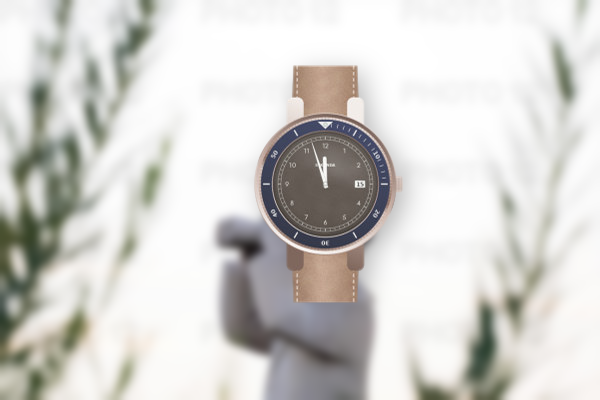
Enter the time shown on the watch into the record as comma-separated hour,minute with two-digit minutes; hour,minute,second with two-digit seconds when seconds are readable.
11,57
